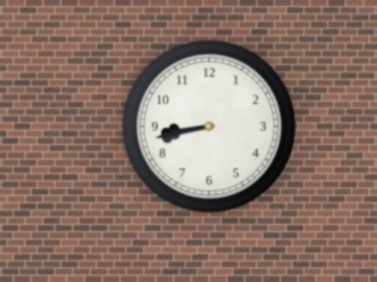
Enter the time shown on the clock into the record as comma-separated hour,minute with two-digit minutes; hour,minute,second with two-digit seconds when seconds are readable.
8,43
